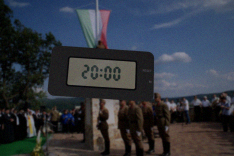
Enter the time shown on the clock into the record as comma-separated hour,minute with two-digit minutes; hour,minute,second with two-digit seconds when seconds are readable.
20,00
